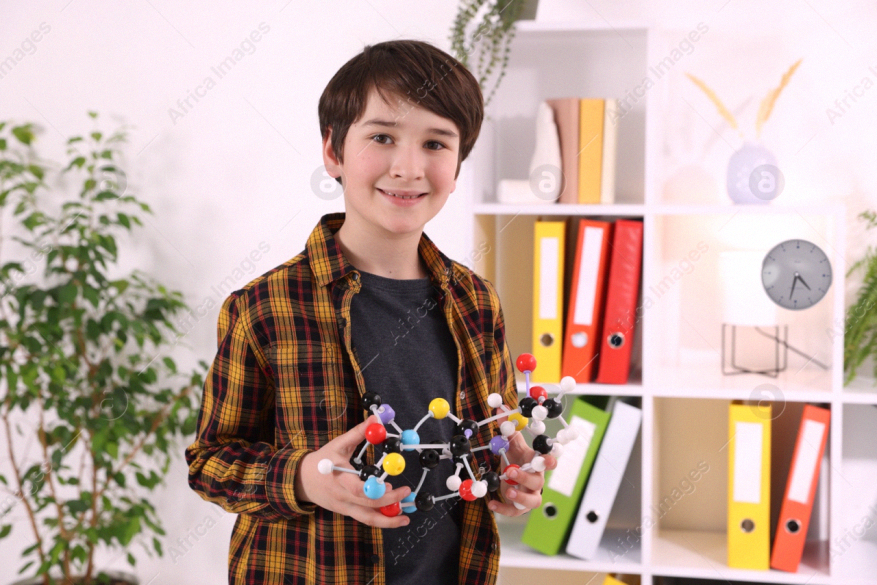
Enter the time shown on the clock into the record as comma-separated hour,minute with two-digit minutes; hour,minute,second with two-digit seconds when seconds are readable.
4,32
